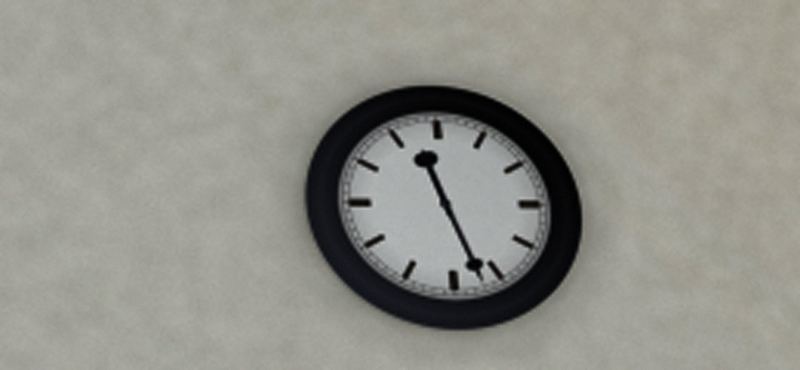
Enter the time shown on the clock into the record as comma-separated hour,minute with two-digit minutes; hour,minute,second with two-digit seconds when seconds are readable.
11,27
